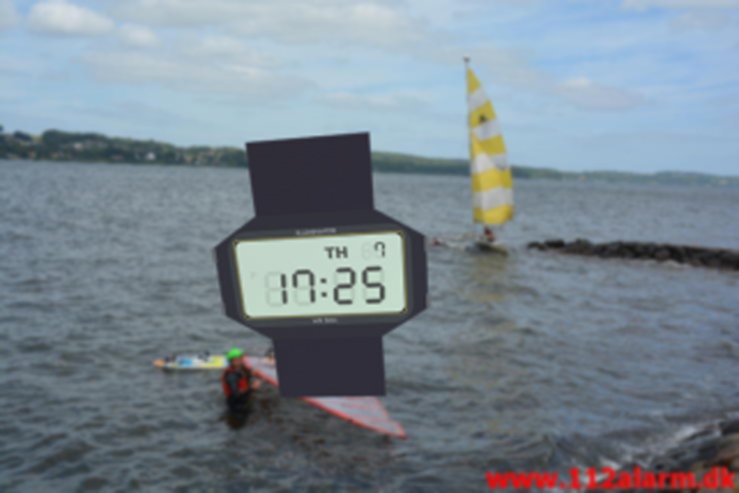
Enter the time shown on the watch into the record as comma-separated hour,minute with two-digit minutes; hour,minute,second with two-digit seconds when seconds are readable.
17,25
